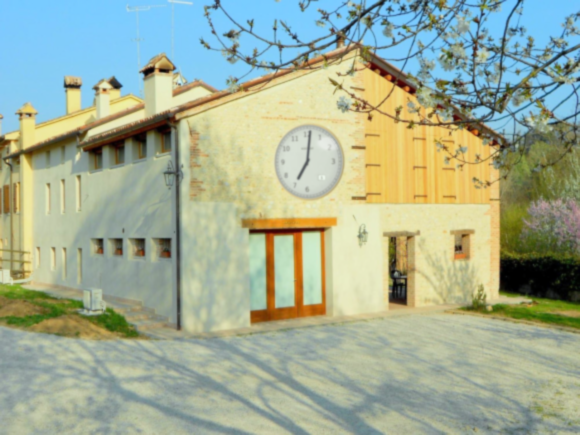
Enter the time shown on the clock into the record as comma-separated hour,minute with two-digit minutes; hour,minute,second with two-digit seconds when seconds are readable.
7,01
